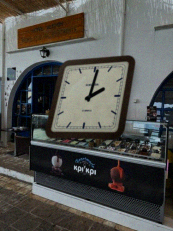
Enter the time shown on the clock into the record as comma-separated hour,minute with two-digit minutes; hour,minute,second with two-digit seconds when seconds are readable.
2,01
